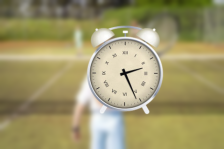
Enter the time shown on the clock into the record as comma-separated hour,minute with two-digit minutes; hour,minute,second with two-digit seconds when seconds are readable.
2,26
